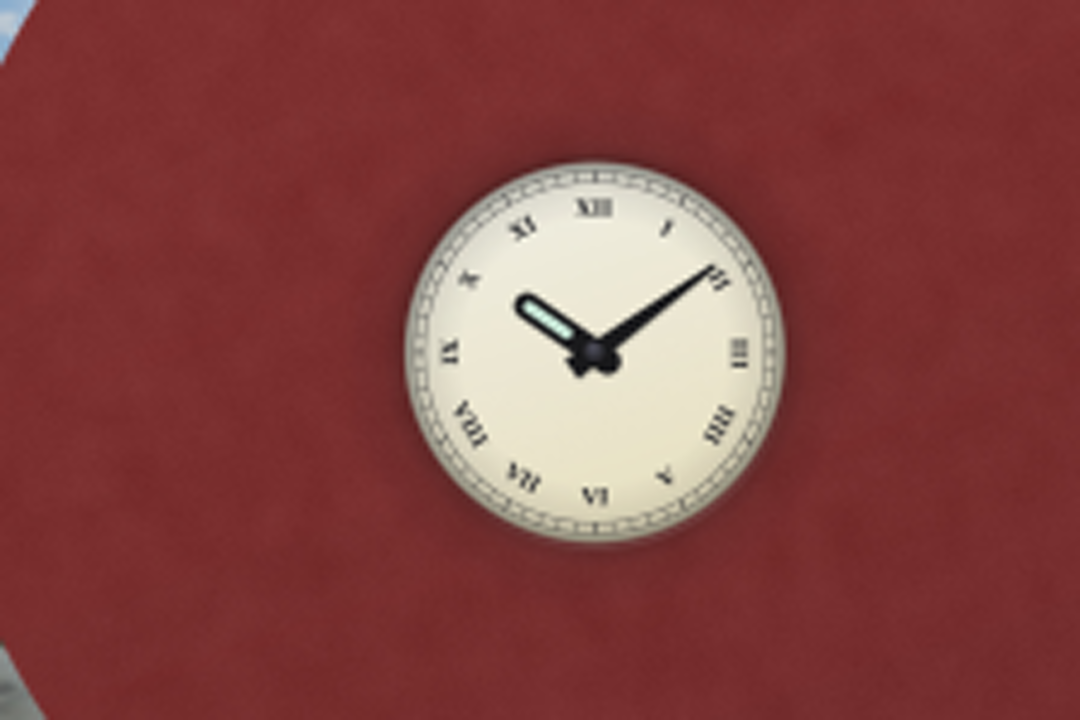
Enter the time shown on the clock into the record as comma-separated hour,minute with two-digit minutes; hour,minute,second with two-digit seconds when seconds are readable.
10,09
